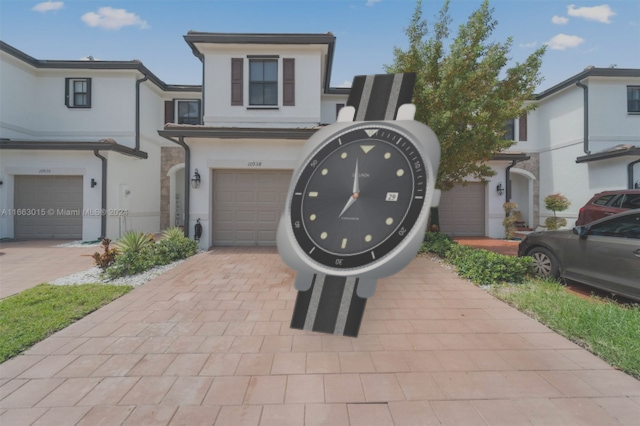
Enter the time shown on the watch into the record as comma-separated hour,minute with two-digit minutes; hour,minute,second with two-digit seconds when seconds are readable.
6,58
